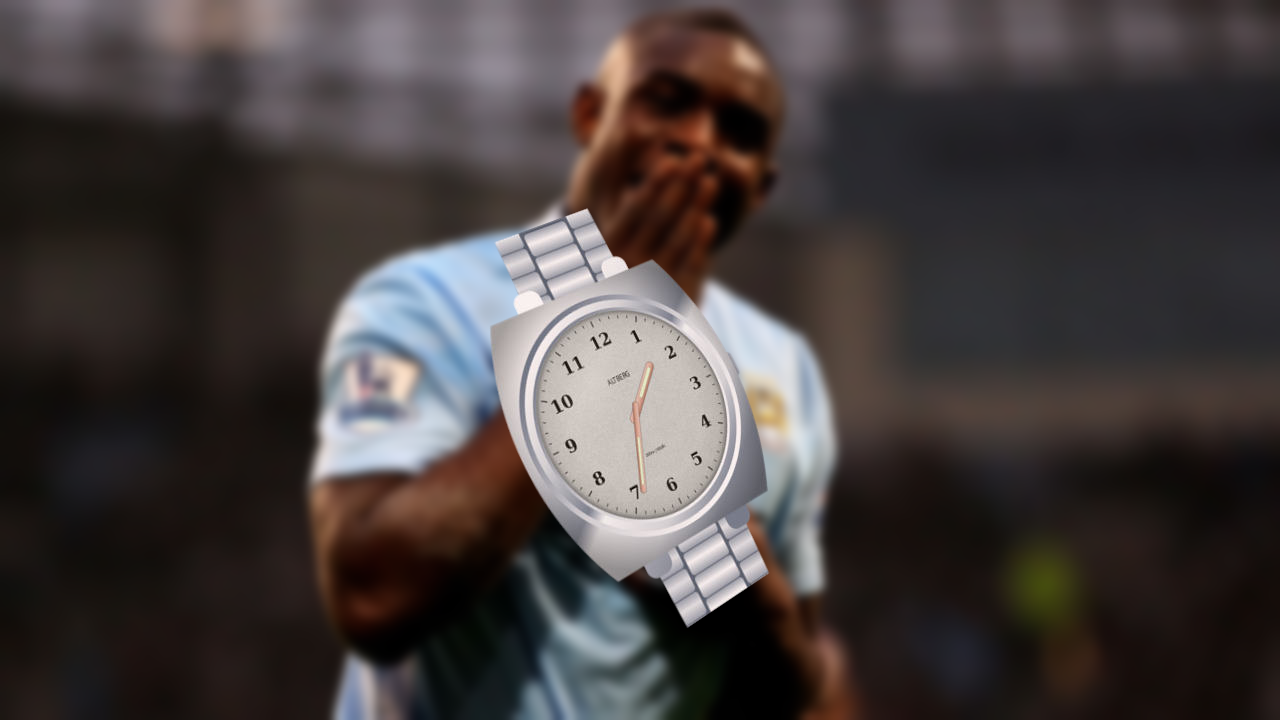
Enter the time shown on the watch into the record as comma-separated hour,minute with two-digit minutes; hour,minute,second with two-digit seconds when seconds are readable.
1,34
